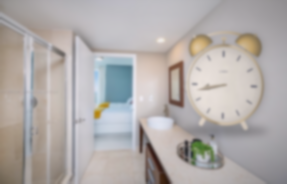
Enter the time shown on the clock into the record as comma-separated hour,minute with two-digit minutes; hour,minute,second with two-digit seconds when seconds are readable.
8,43
